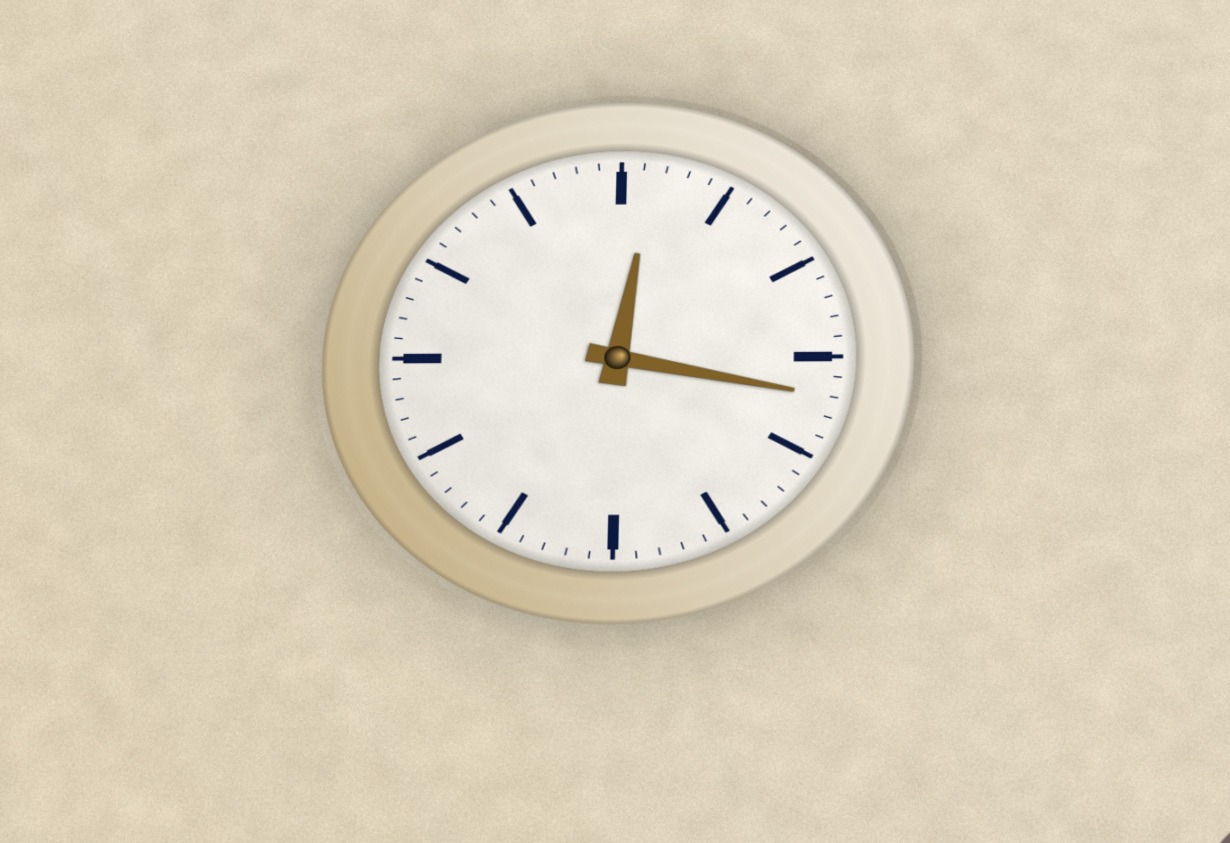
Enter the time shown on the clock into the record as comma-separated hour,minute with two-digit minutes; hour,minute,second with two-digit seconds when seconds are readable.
12,17
